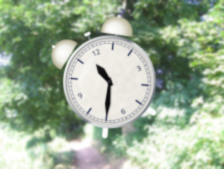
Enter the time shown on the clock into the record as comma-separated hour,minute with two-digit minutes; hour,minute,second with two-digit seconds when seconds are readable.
11,35
